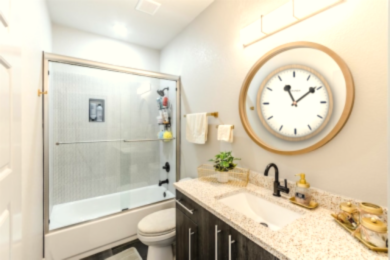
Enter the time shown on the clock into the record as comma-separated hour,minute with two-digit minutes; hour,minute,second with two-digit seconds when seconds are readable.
11,09
